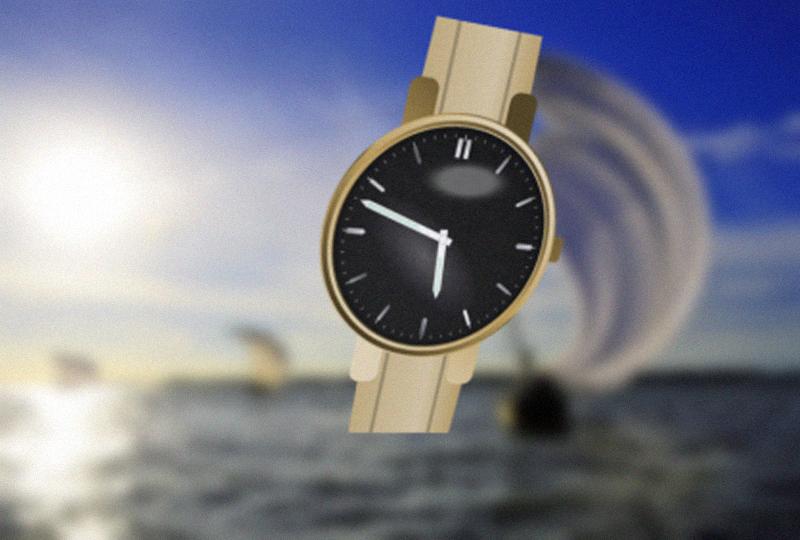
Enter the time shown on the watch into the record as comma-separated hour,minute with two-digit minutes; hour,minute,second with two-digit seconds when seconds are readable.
5,48
